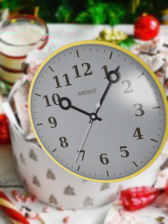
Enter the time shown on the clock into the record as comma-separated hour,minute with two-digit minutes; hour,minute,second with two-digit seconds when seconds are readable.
10,06,36
